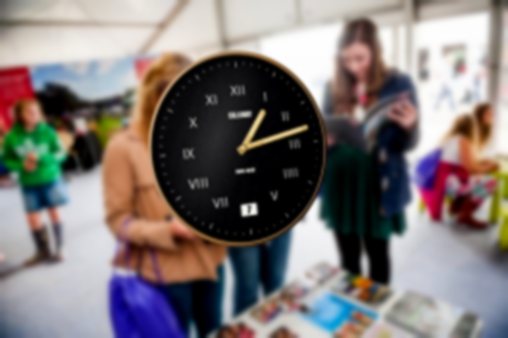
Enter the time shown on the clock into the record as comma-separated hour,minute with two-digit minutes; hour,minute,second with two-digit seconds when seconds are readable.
1,13
